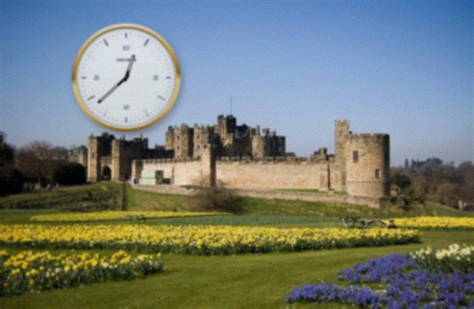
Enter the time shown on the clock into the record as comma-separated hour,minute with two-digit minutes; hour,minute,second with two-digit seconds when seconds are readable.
12,38
